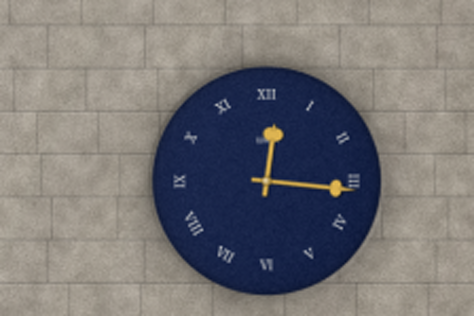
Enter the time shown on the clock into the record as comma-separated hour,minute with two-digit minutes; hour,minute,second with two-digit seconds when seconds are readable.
12,16
